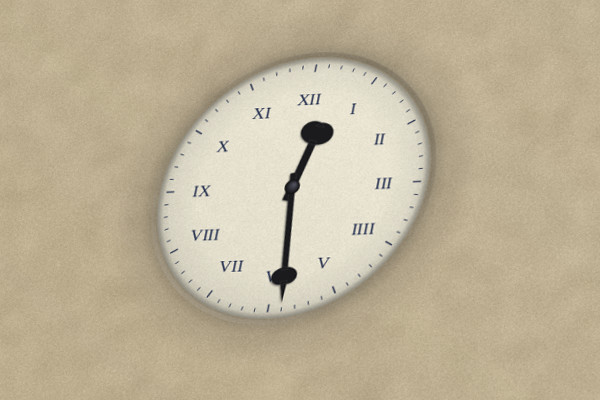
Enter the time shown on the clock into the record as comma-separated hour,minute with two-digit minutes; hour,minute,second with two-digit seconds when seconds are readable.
12,29
